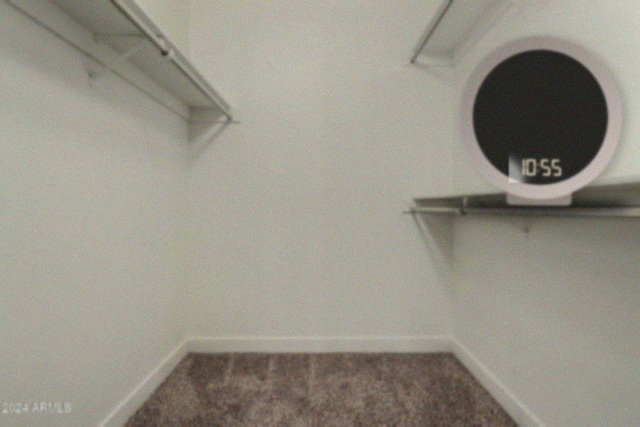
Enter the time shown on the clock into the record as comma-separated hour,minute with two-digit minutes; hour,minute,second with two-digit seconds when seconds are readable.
10,55
